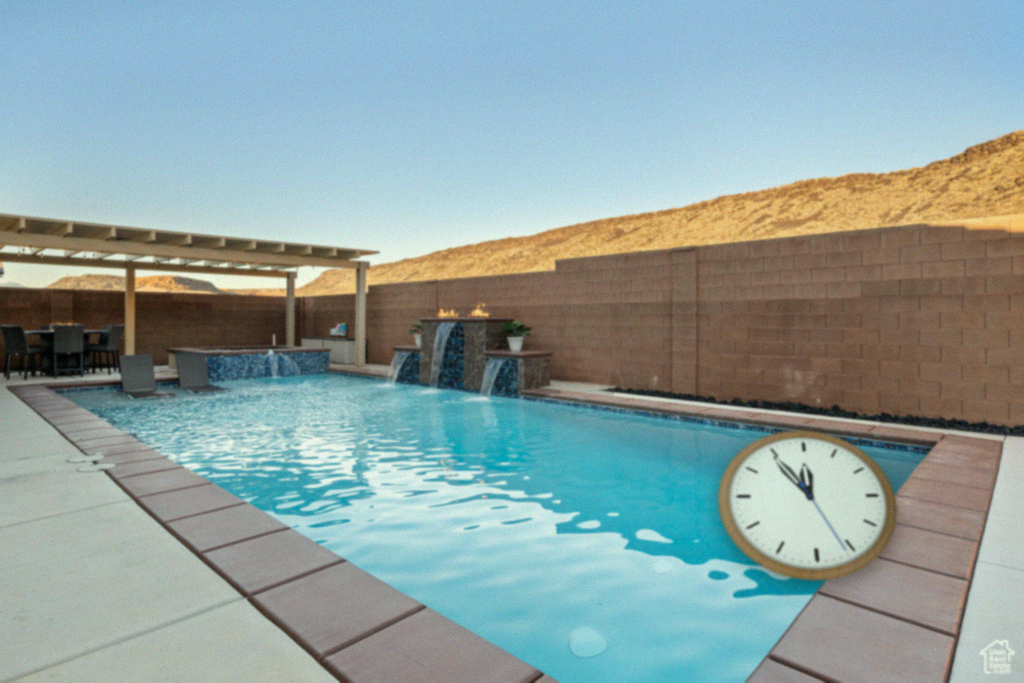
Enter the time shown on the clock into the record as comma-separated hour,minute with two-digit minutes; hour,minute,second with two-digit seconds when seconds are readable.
11,54,26
